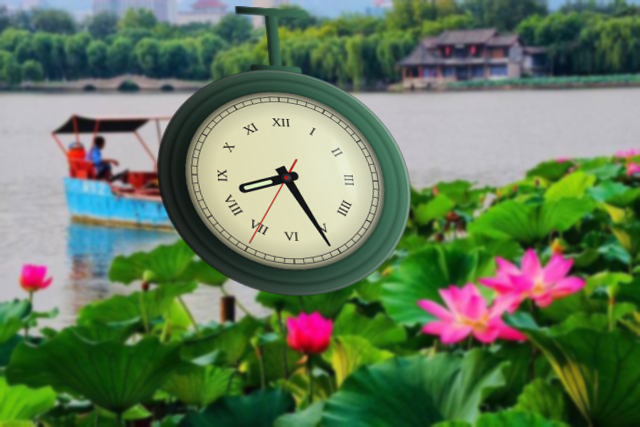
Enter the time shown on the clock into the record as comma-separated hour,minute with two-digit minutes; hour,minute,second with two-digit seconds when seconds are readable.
8,25,35
